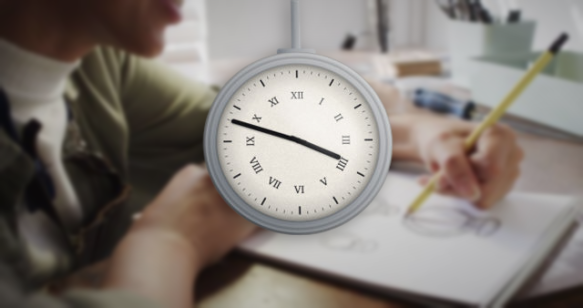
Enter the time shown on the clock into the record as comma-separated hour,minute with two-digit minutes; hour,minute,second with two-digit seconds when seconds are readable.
3,48
